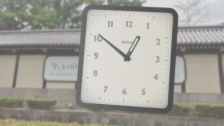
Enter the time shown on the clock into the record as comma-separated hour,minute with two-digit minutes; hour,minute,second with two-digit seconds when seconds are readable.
12,51
